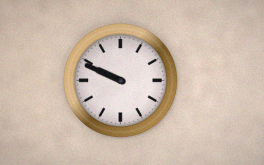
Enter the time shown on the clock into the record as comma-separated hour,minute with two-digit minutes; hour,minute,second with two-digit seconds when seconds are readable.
9,49
